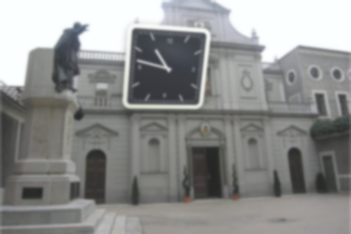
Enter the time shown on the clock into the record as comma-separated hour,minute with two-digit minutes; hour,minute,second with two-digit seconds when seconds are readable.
10,47
